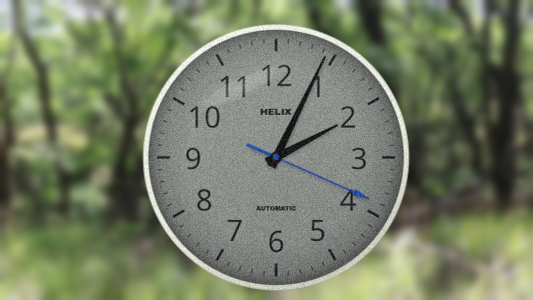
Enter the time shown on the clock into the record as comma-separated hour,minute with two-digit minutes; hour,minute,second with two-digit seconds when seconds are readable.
2,04,19
